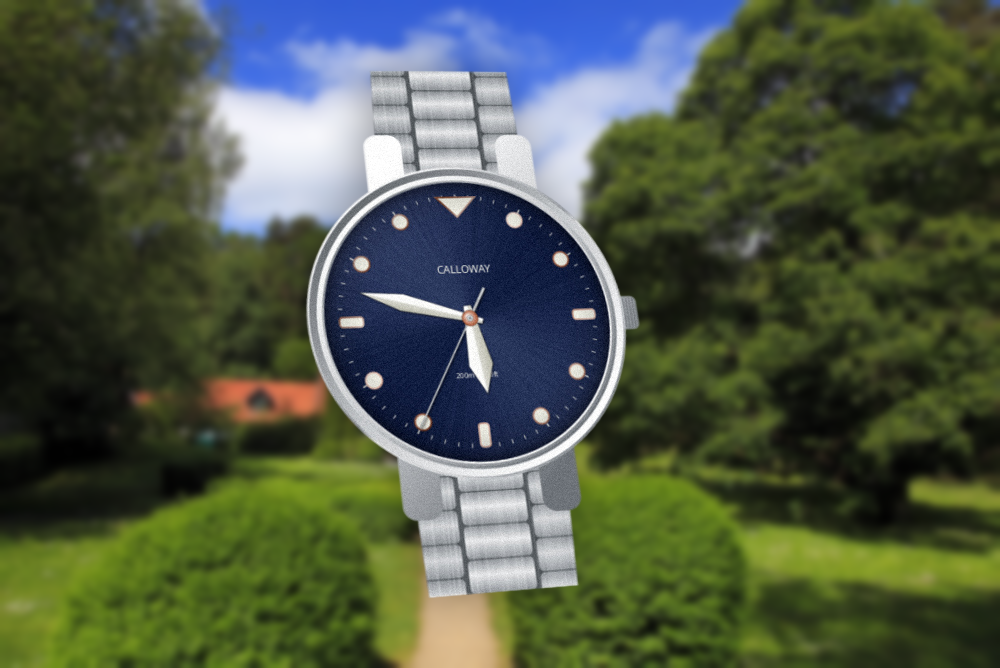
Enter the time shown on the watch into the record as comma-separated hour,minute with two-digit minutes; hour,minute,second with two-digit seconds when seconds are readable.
5,47,35
